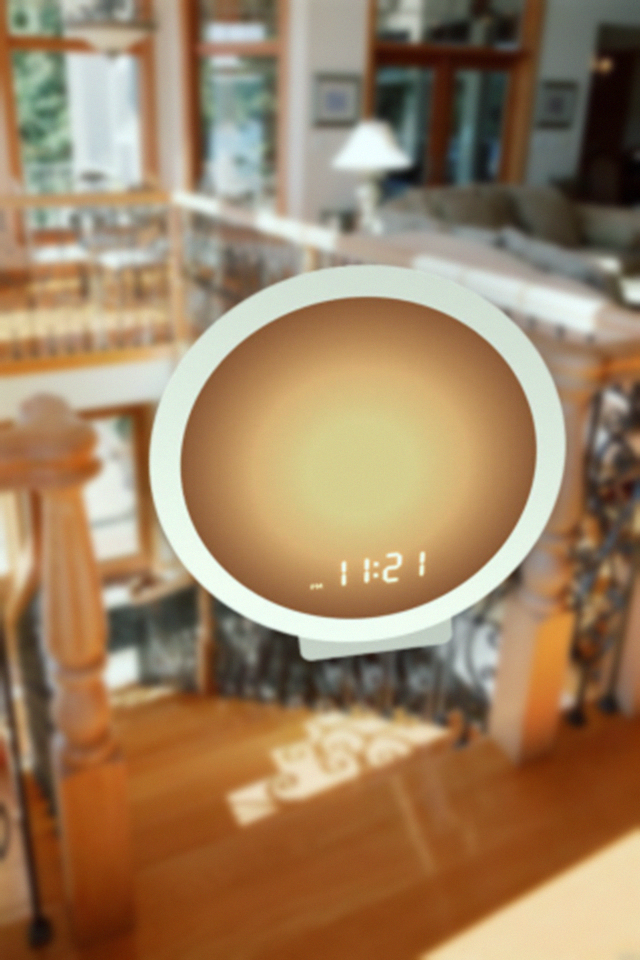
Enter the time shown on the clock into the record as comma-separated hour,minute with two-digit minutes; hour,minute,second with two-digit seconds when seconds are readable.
11,21
